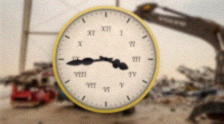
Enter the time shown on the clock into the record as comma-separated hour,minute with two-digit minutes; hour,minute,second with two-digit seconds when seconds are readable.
3,44
